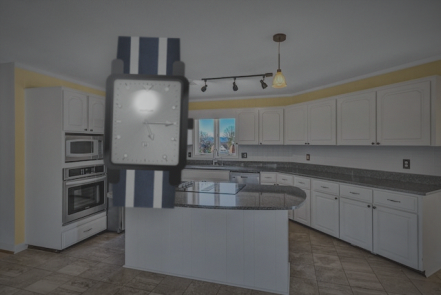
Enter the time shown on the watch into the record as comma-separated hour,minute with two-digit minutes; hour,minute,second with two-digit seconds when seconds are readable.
5,15
